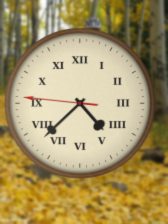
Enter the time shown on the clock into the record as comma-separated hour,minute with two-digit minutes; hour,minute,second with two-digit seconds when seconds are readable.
4,37,46
